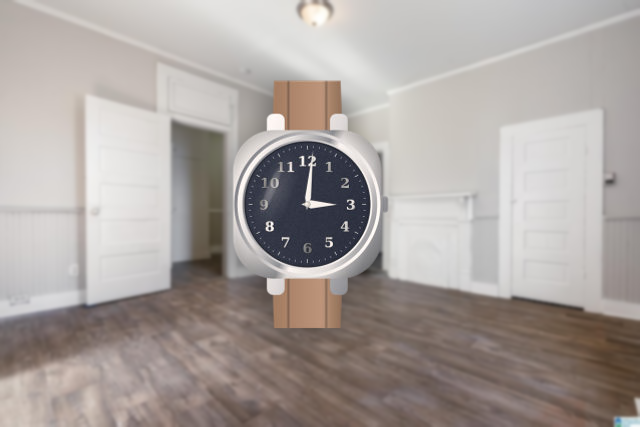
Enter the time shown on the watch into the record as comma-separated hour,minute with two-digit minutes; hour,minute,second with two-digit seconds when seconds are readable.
3,01
